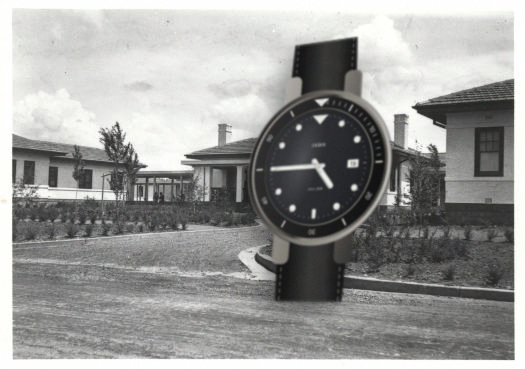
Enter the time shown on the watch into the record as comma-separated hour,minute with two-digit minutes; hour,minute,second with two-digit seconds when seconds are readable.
4,45
